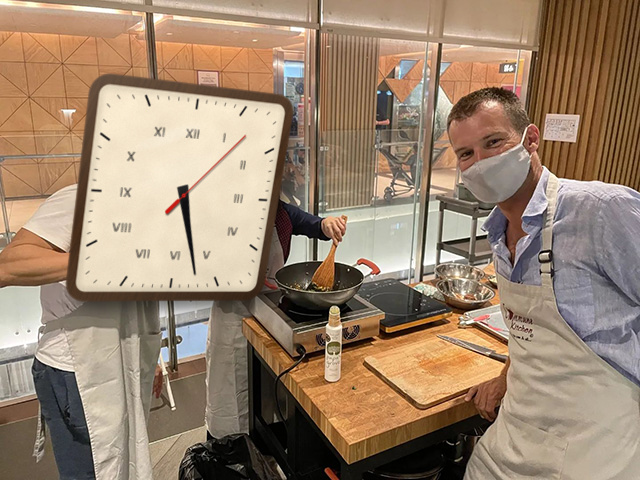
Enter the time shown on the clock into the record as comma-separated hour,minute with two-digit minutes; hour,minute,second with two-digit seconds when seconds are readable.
5,27,07
